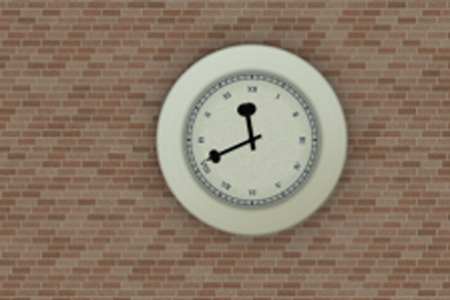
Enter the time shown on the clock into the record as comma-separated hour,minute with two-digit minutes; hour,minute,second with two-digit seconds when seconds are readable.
11,41
